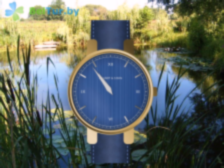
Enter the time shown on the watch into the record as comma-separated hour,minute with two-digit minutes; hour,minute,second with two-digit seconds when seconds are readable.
10,54
